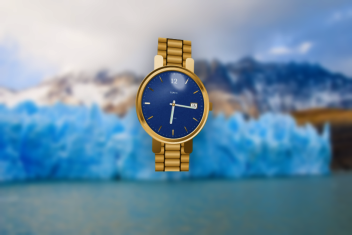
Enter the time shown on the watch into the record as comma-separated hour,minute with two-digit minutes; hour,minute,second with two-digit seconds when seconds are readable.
6,16
